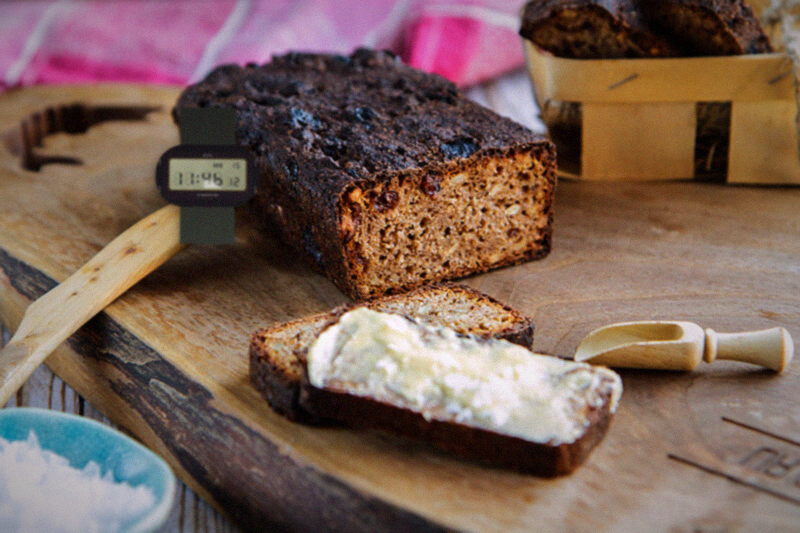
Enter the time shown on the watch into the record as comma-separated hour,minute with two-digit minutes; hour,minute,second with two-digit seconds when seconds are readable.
11,46
